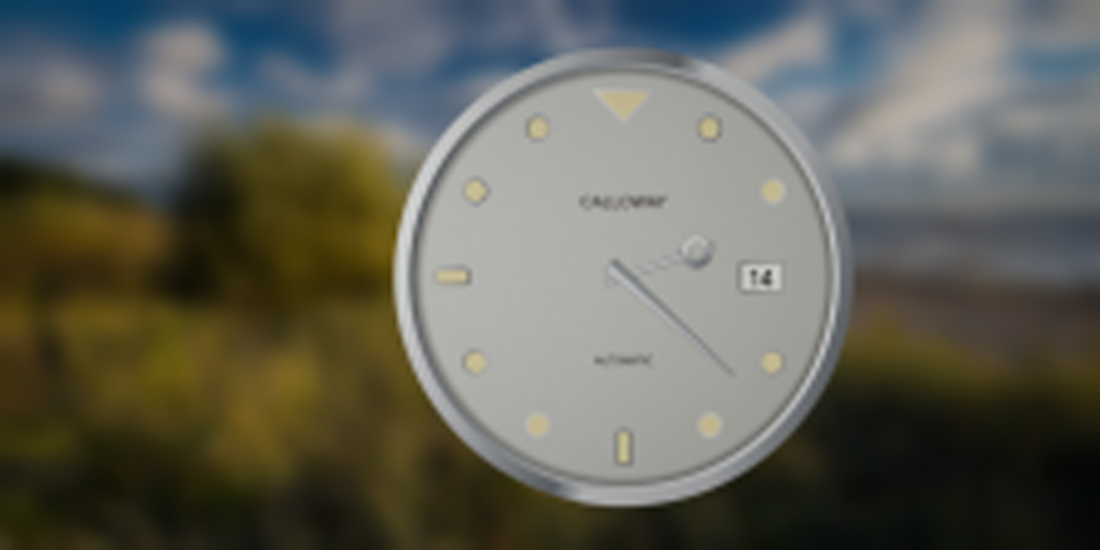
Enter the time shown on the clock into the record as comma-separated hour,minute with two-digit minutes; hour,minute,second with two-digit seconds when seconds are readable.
2,22
